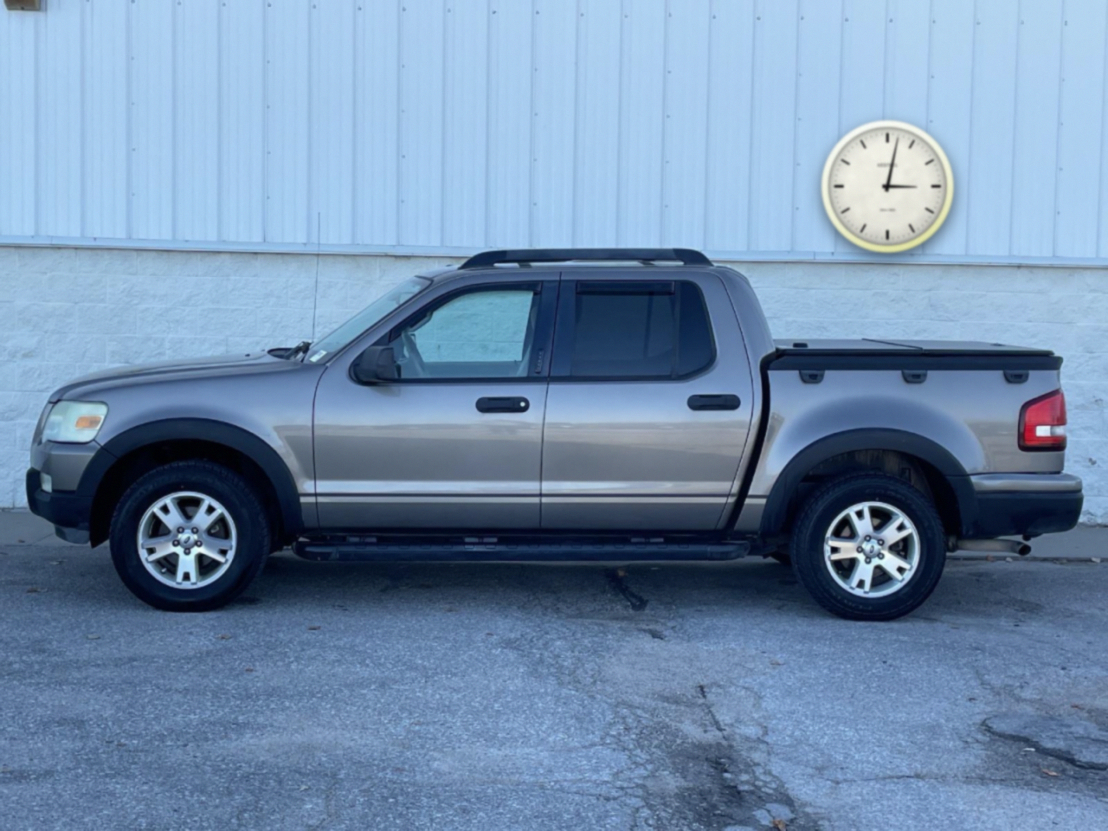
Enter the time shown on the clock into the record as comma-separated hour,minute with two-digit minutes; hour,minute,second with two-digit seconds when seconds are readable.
3,02
